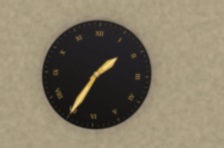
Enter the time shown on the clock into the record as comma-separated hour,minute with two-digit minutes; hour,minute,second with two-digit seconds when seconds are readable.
1,35
